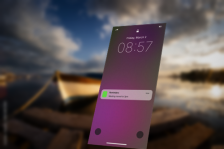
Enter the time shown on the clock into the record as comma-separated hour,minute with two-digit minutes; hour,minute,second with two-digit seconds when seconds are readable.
8,57
